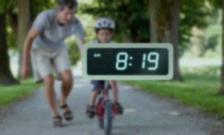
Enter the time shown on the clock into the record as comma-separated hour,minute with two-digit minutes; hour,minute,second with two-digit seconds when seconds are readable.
8,19
